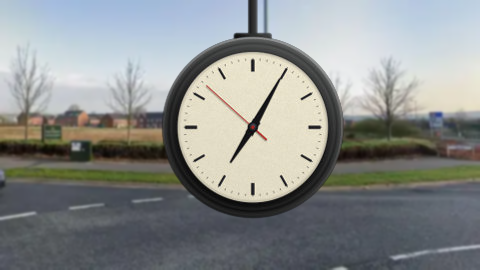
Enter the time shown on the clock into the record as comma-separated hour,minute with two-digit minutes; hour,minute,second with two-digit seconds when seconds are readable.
7,04,52
